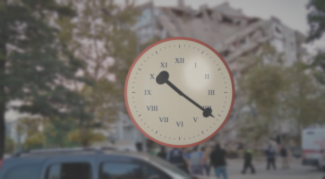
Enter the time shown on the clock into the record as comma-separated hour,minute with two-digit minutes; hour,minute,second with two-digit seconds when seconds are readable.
10,21
